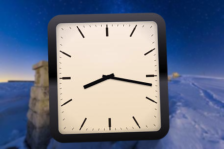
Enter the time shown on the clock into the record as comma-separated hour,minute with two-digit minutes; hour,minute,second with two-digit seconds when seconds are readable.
8,17
